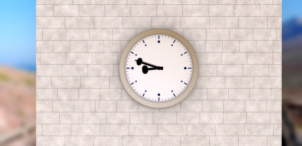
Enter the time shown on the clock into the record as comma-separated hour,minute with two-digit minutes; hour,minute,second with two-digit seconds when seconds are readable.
8,48
